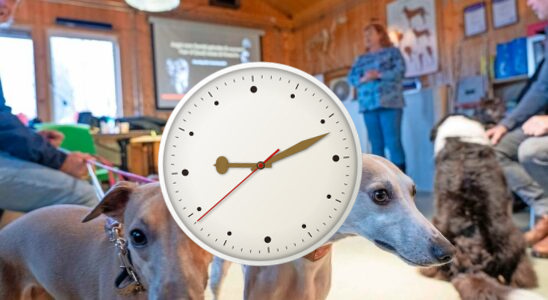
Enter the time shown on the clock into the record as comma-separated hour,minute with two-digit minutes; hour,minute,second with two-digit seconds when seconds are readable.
9,11,39
